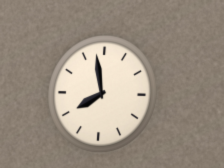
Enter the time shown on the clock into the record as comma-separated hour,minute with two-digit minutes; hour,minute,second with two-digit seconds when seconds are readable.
7,58
